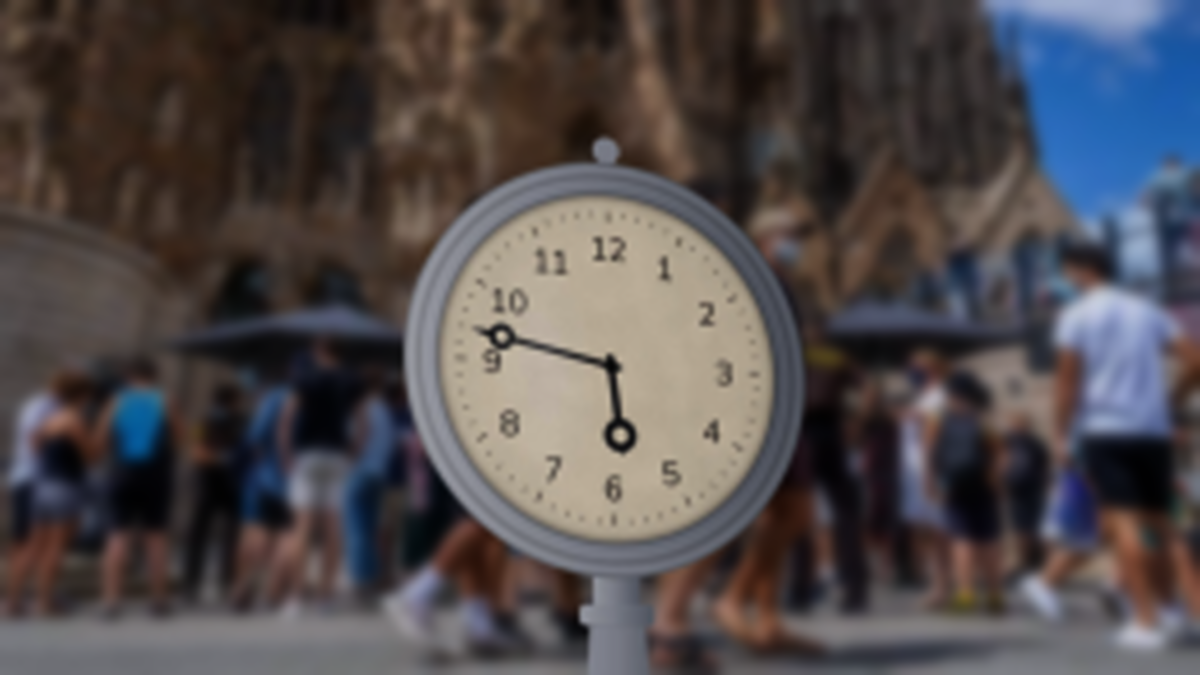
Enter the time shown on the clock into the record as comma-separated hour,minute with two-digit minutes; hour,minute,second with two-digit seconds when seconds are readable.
5,47
